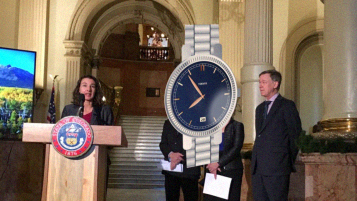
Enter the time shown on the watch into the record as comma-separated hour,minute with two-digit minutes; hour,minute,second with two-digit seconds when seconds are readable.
7,54
